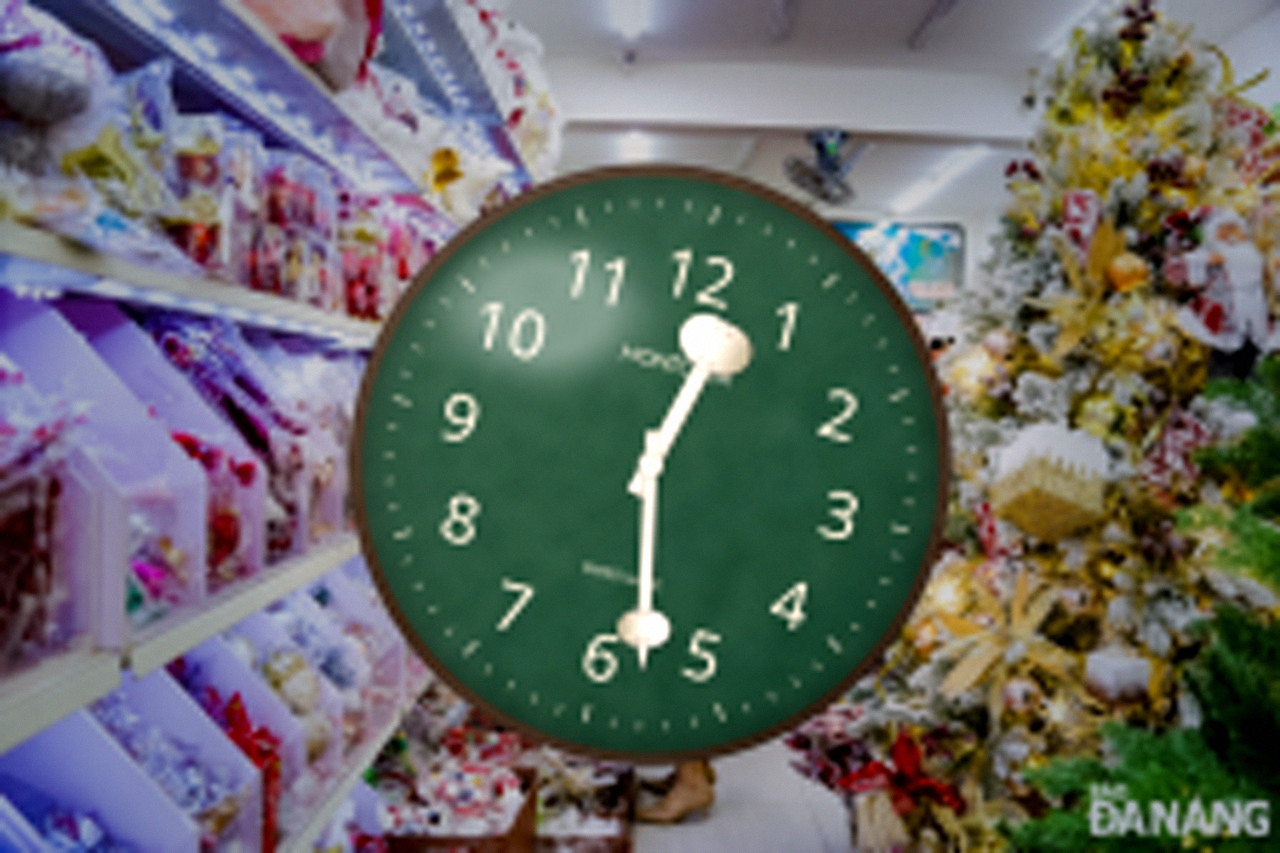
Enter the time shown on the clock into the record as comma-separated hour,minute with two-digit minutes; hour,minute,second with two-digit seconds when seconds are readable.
12,28
